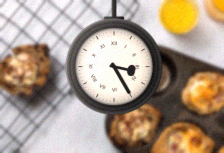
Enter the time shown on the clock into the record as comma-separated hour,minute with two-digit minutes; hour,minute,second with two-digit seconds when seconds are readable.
3,25
